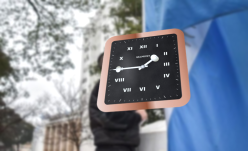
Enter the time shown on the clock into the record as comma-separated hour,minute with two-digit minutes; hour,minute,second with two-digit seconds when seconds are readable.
1,45
